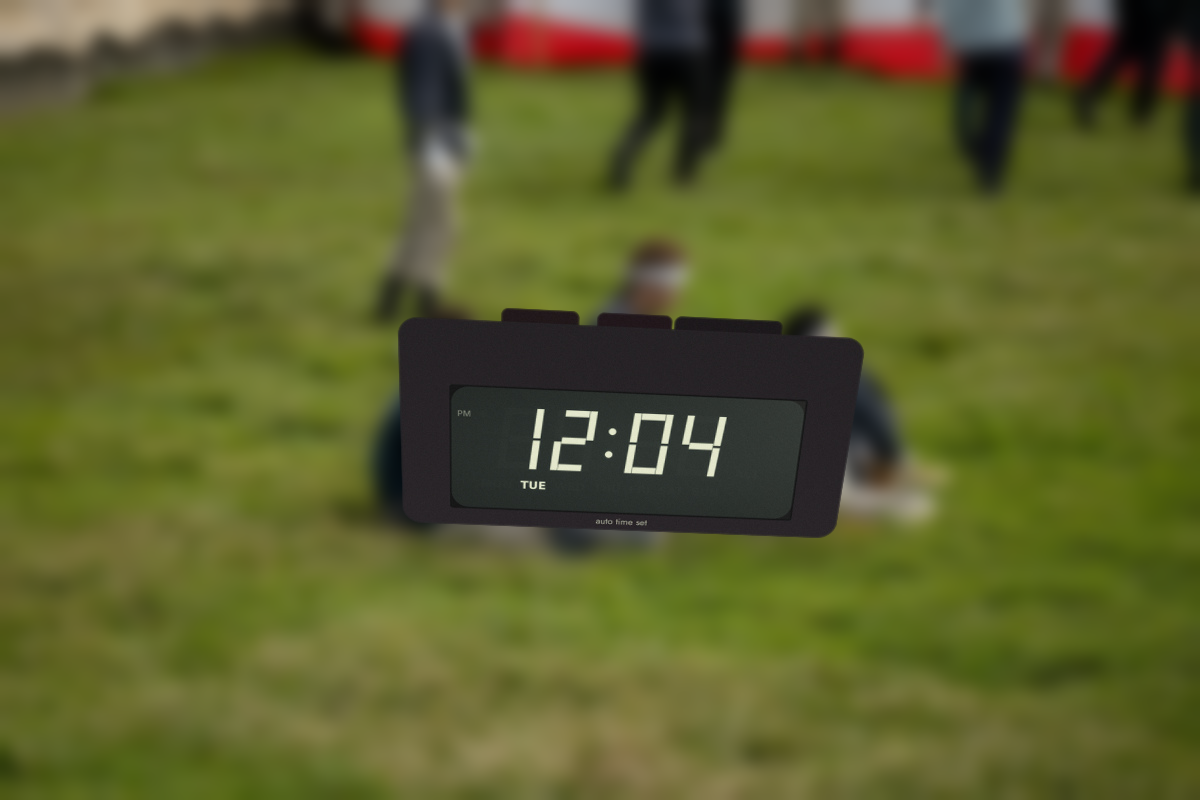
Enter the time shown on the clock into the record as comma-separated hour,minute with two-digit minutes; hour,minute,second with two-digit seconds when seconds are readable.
12,04
